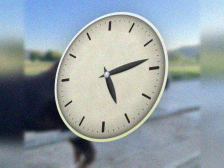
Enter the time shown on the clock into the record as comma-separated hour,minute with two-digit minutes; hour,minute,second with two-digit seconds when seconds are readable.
5,13
